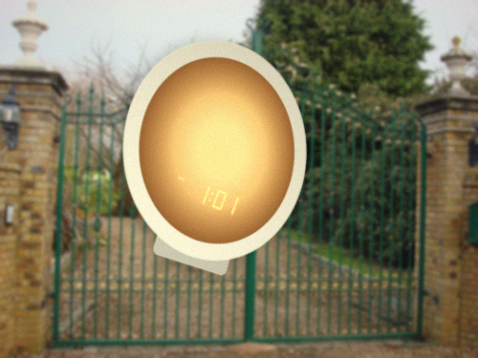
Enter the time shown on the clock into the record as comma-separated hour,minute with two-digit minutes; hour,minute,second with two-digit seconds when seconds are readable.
1,01
